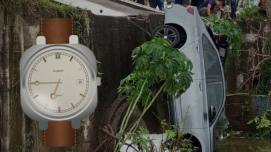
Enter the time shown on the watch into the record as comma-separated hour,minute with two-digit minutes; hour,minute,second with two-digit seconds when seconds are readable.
6,45
